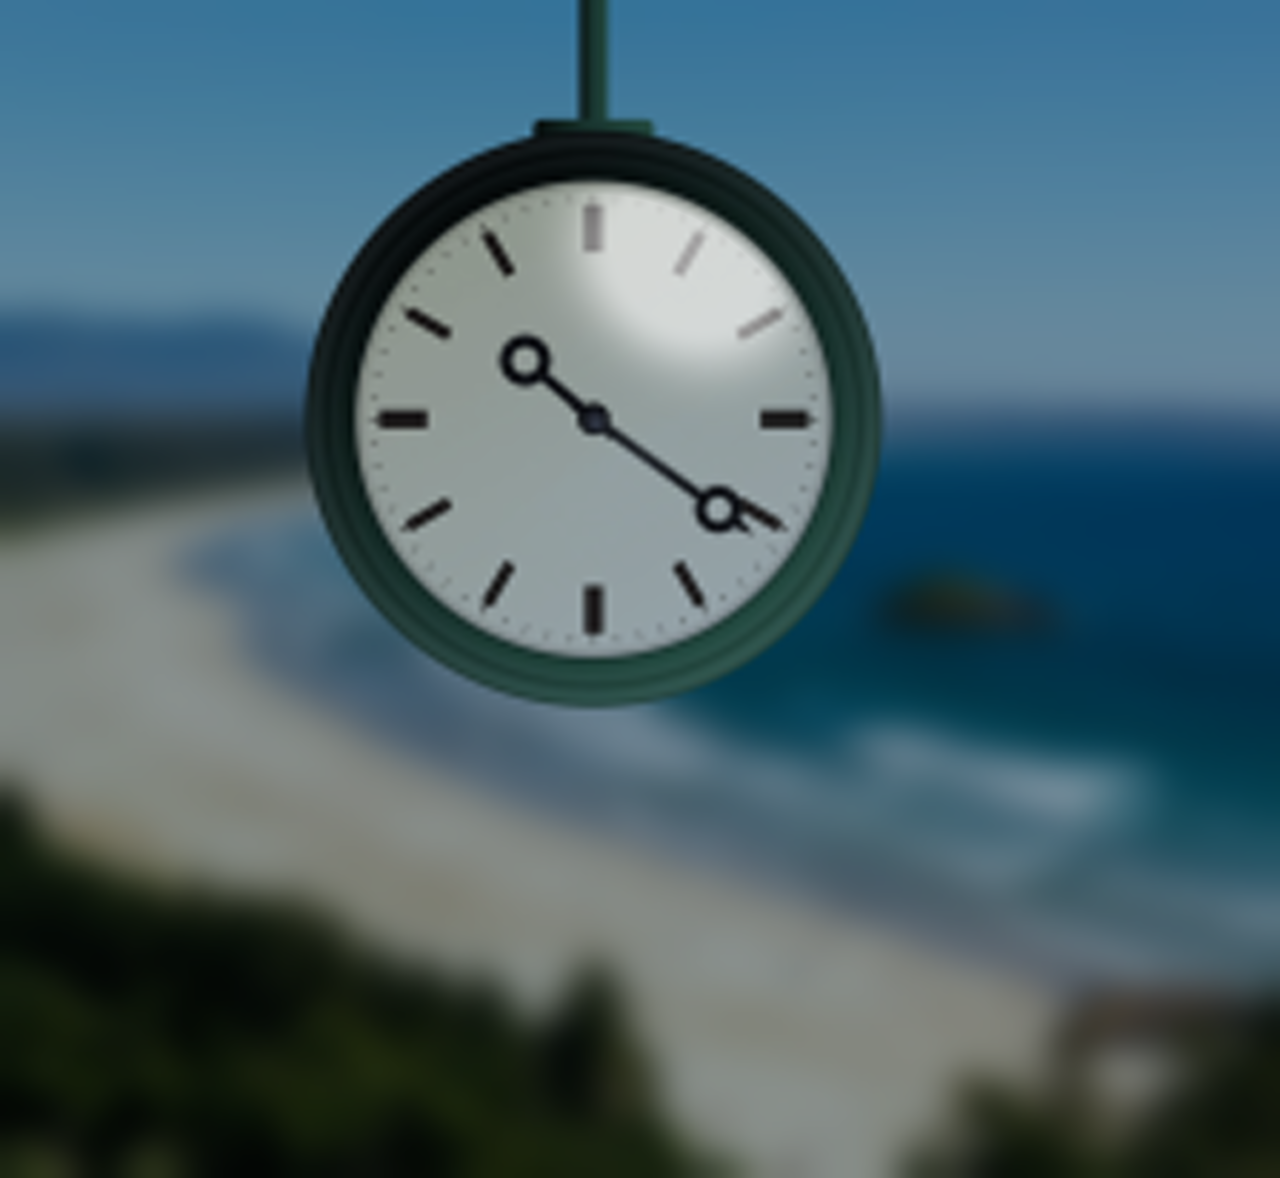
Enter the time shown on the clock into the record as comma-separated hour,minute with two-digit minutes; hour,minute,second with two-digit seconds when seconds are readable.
10,21
